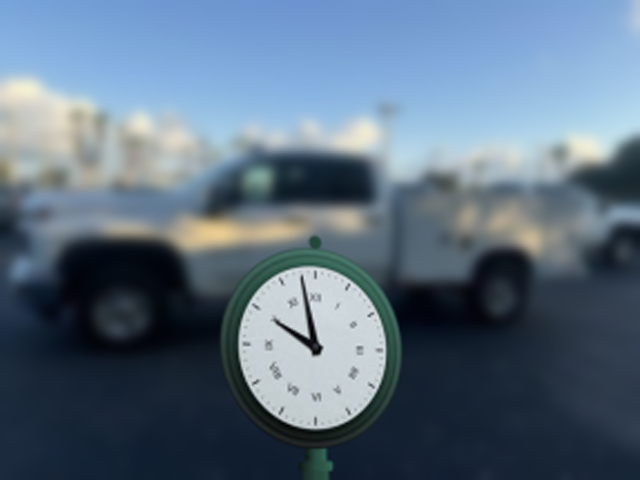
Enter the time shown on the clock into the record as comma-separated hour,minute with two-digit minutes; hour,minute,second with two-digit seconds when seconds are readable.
9,58
